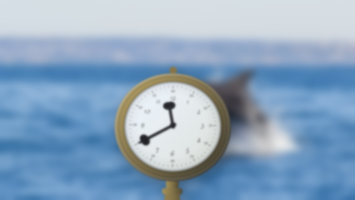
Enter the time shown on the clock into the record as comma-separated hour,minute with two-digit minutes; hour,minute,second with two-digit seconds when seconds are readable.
11,40
